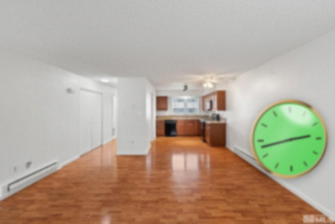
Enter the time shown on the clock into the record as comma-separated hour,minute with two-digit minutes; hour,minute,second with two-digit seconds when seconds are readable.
2,43
